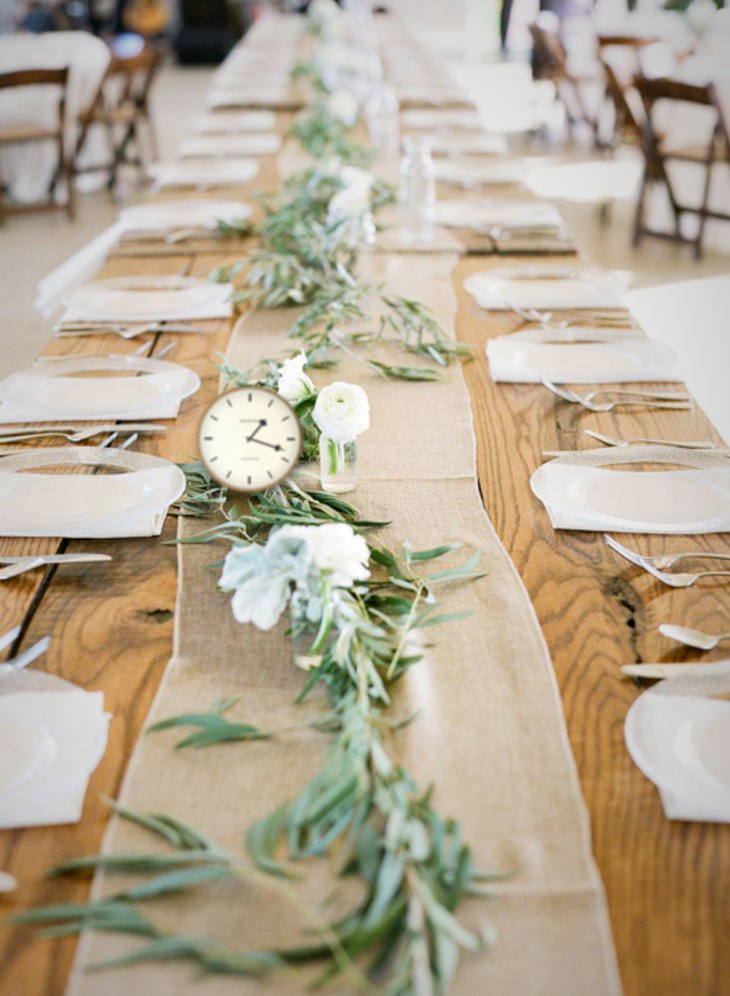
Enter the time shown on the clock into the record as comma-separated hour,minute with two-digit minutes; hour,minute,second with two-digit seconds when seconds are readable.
1,18
